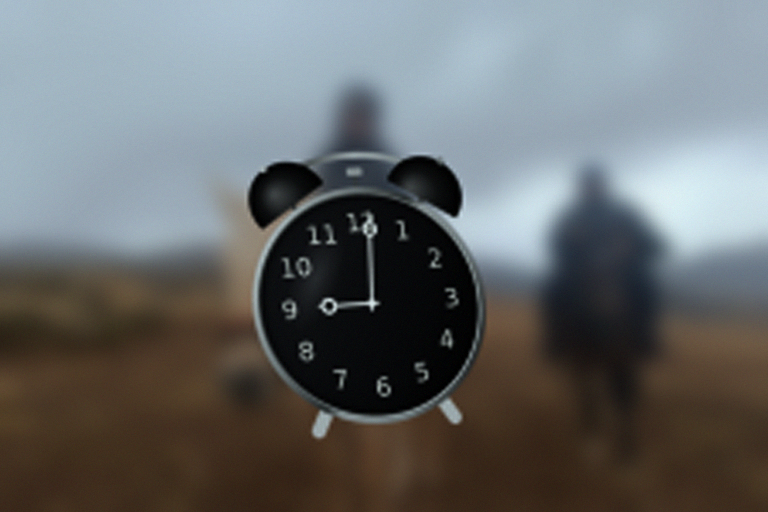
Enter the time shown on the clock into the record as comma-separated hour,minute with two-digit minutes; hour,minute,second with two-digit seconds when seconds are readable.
9,01
